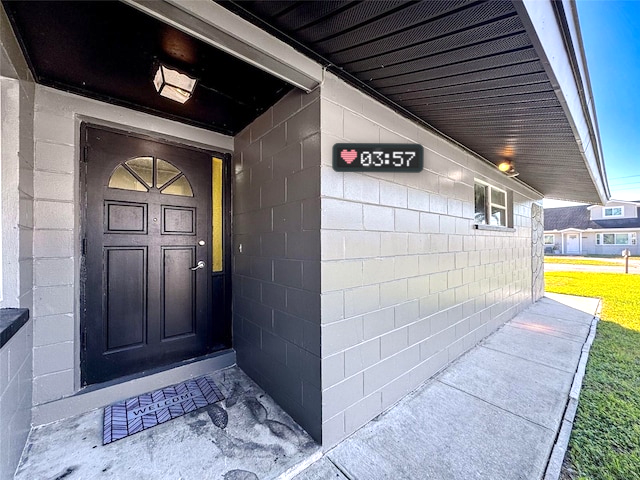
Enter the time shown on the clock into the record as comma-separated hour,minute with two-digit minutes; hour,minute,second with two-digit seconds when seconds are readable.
3,57
